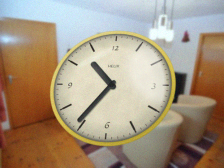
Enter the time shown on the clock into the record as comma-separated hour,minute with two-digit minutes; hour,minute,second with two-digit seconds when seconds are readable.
10,36
